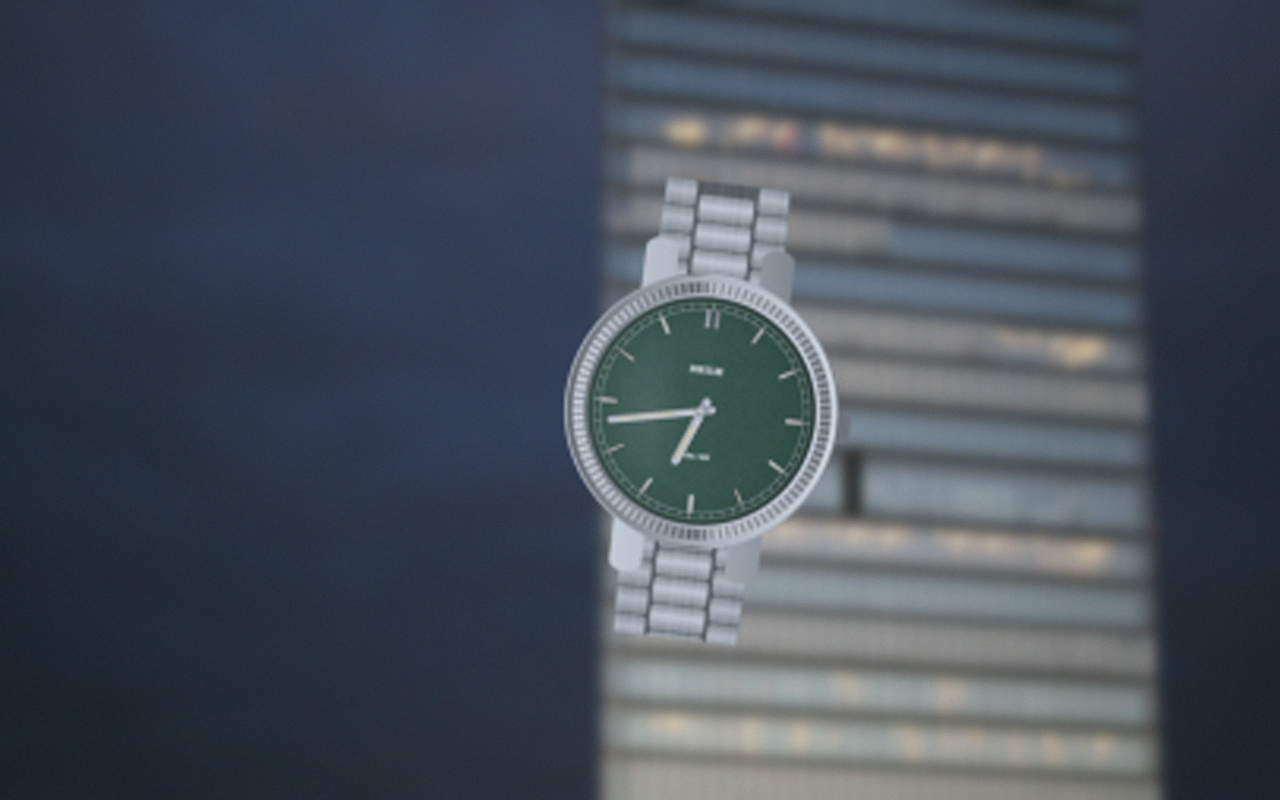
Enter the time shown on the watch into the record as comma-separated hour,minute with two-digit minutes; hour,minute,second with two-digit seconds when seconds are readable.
6,43
